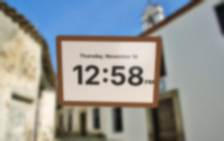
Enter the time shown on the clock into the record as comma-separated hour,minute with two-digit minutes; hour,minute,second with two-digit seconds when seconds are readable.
12,58
